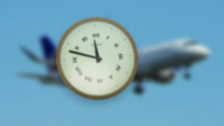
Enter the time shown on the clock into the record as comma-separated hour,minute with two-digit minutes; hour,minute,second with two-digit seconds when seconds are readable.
11,48
